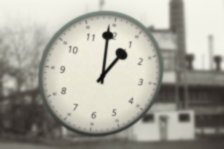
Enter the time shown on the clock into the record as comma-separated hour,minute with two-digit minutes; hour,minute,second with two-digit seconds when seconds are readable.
12,59
